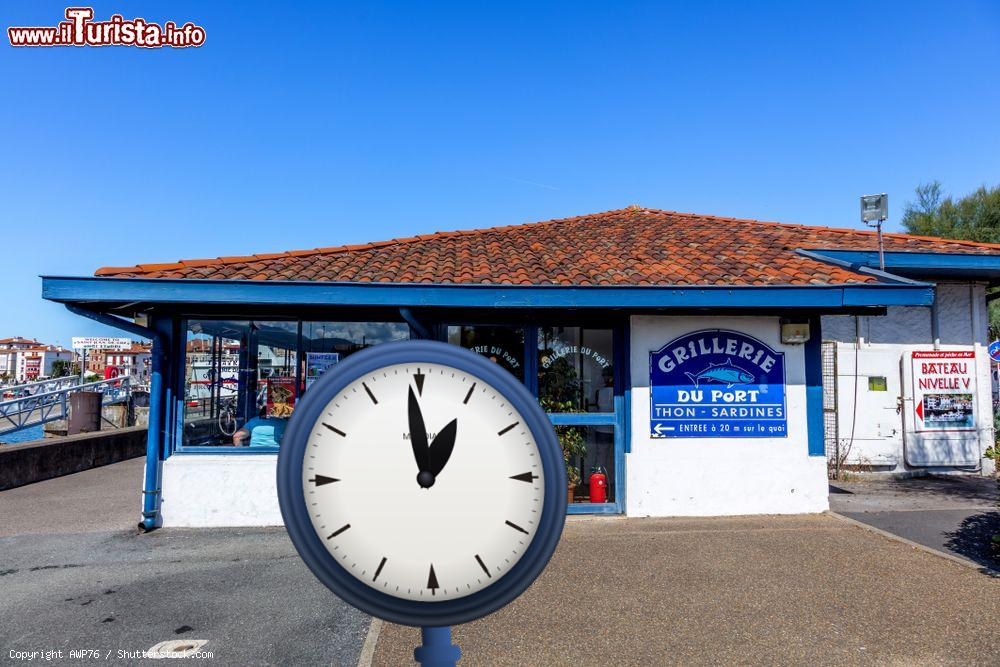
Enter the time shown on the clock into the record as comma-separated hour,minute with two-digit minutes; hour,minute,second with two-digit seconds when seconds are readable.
12,59
